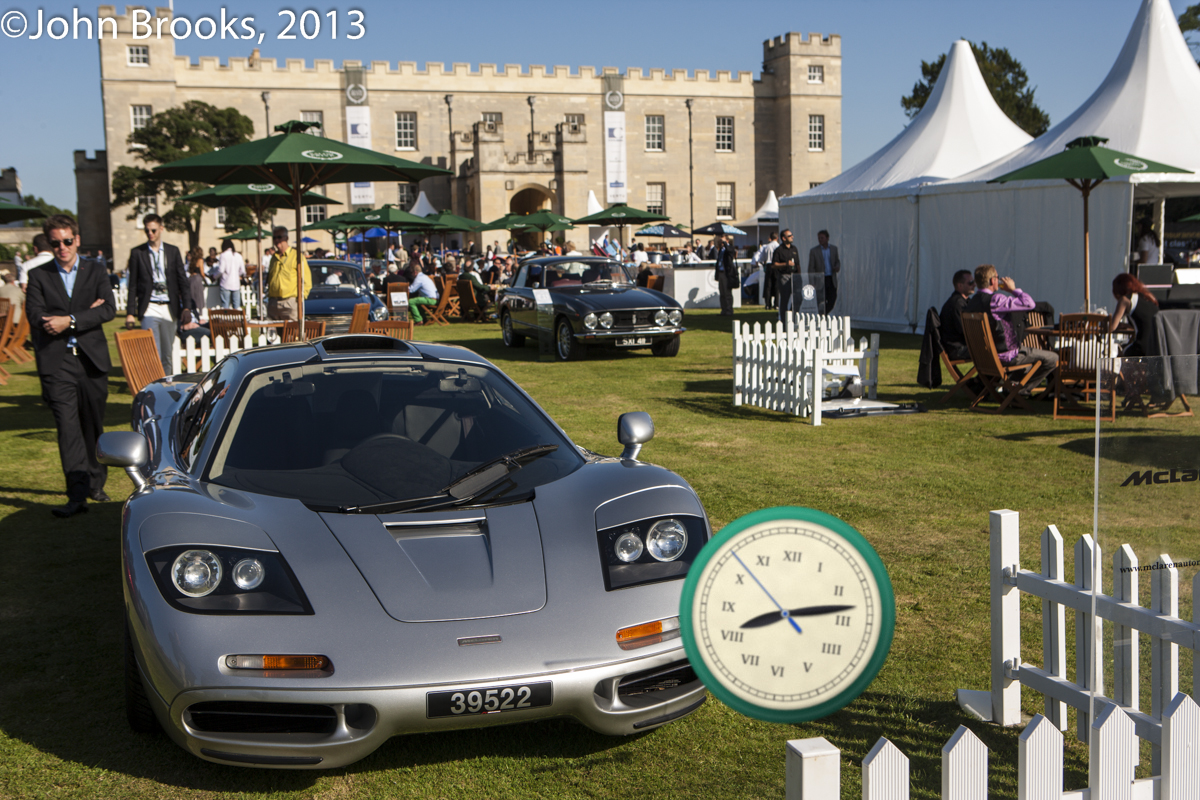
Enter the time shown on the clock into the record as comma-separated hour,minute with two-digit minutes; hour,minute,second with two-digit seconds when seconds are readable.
8,12,52
